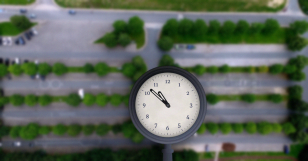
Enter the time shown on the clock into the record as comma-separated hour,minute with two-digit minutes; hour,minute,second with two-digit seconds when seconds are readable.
10,52
